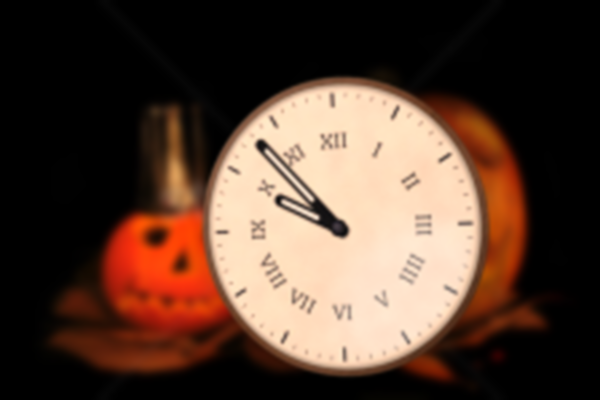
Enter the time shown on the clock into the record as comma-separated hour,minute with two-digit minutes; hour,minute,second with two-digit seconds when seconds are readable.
9,53
